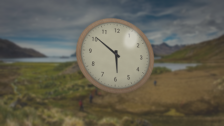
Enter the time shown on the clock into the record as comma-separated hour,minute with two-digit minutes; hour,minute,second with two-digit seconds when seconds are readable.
5,51
